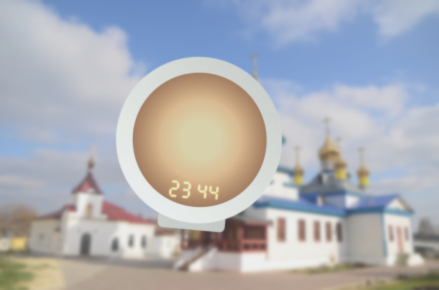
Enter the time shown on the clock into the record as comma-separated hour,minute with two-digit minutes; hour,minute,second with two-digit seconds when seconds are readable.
23,44
